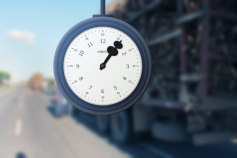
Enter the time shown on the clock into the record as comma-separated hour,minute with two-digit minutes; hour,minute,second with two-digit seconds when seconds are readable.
1,06
